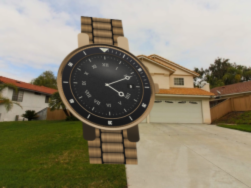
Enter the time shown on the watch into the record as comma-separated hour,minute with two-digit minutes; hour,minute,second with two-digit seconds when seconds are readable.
4,11
